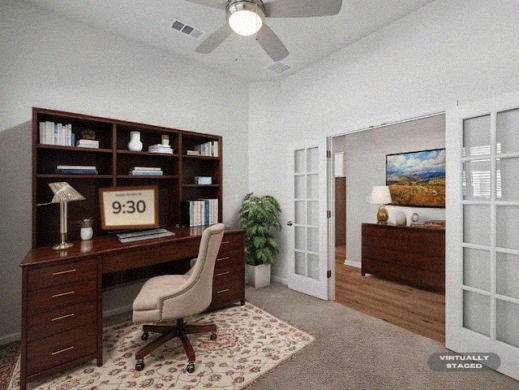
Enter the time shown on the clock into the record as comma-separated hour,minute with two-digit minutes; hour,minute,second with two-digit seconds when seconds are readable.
9,30
